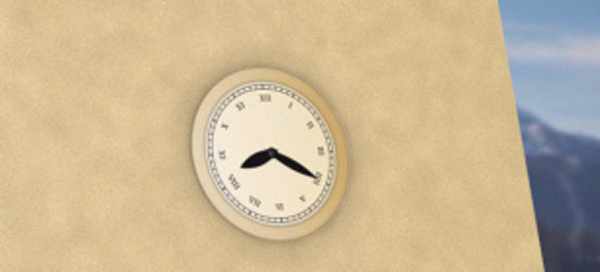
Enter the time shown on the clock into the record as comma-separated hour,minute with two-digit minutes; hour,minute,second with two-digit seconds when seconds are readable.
8,20
